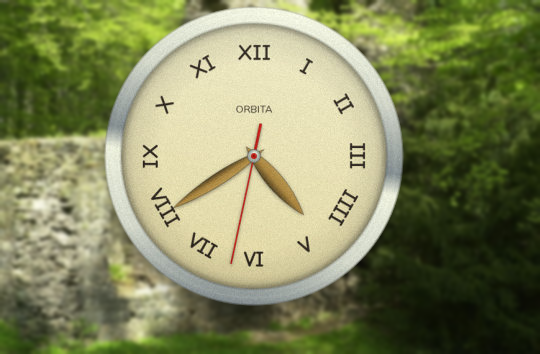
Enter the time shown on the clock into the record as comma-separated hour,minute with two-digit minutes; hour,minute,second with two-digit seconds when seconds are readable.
4,39,32
